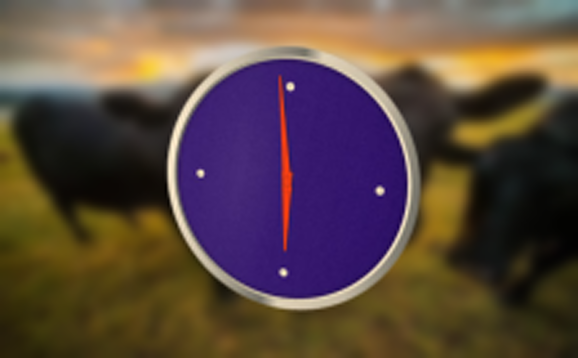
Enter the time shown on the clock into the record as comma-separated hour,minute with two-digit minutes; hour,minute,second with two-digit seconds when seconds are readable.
5,59
